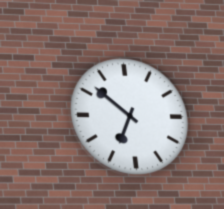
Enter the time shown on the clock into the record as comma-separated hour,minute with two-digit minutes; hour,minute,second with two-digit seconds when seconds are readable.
6,52
